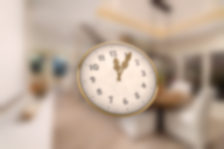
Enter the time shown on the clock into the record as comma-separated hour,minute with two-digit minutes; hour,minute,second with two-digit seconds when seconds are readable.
12,06
